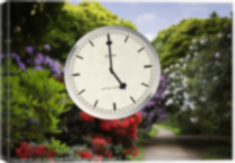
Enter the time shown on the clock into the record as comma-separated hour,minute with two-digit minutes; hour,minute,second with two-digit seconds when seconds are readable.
5,00
